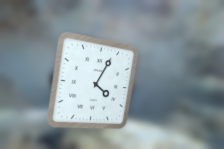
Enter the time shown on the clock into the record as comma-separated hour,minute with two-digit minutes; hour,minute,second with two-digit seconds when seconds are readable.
4,04
